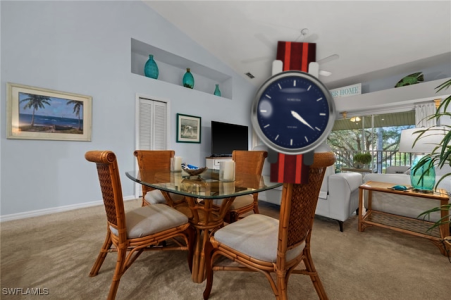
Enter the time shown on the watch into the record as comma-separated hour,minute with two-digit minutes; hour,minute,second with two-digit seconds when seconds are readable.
4,21
